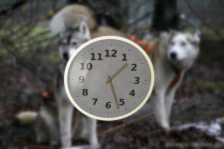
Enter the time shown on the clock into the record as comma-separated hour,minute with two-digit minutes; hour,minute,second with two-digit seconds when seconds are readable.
1,27
